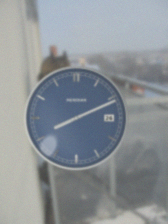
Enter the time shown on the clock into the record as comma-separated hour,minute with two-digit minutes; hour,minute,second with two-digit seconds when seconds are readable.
8,11
